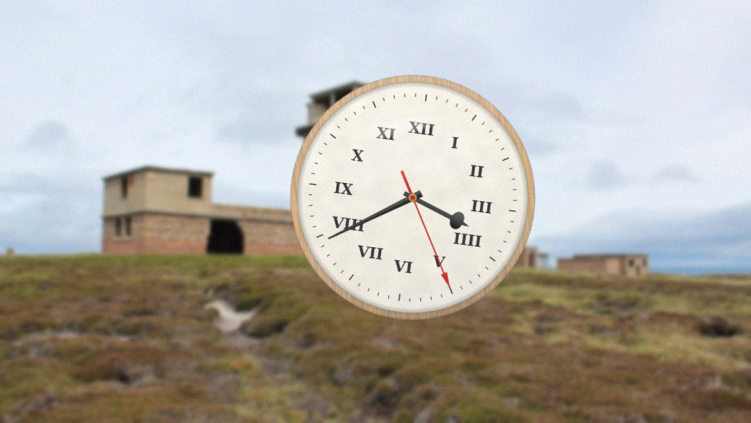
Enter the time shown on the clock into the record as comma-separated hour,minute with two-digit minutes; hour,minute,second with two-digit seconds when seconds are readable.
3,39,25
